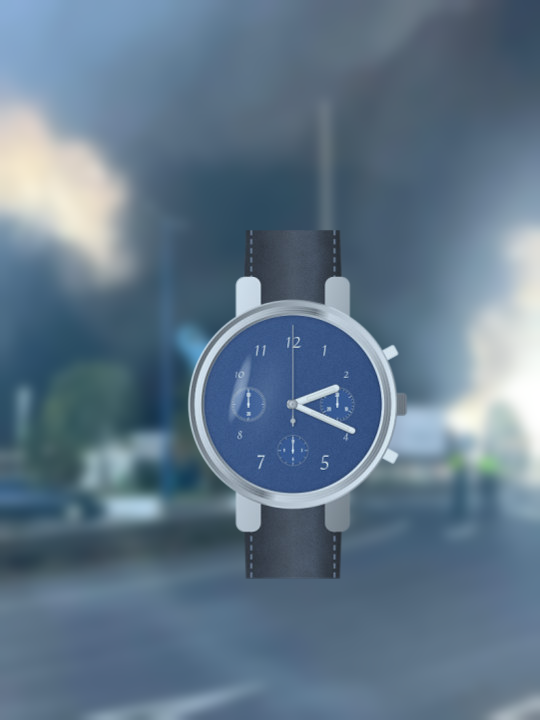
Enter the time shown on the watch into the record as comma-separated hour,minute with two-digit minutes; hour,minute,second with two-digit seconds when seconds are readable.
2,19
